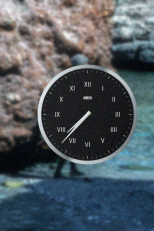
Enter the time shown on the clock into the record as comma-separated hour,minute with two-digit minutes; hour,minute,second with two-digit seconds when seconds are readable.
7,37
